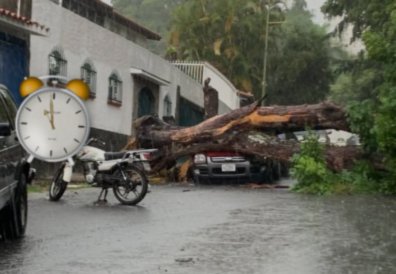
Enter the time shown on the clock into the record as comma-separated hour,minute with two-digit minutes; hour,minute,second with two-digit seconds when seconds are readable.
10,59
